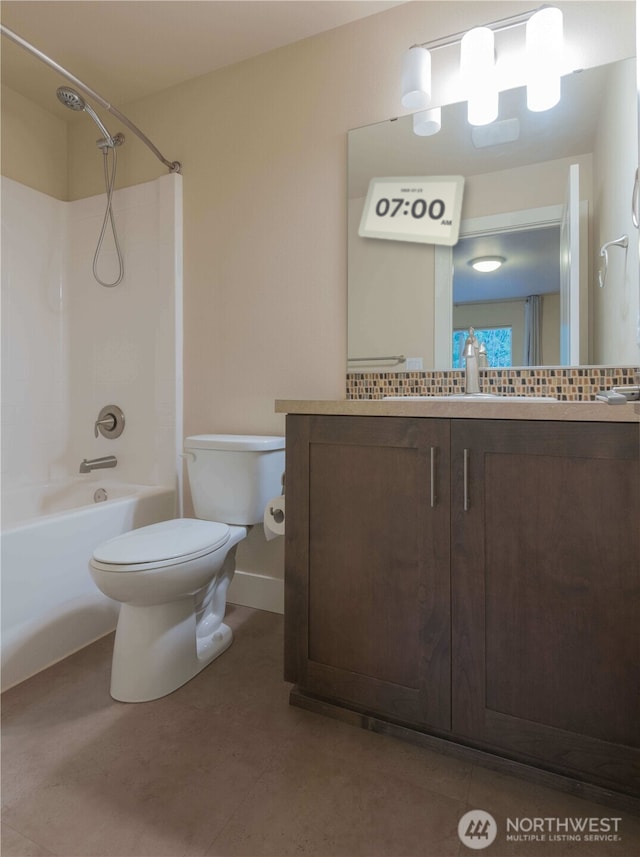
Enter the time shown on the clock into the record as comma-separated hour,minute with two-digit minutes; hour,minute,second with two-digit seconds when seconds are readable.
7,00
